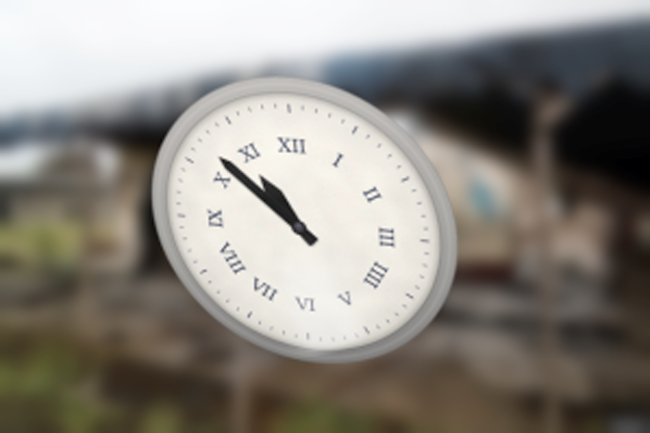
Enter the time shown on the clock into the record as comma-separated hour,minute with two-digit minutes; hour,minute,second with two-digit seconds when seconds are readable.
10,52
